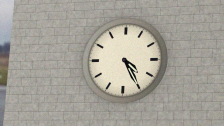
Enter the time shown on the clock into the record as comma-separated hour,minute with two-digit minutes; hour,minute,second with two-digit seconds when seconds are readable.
4,25
